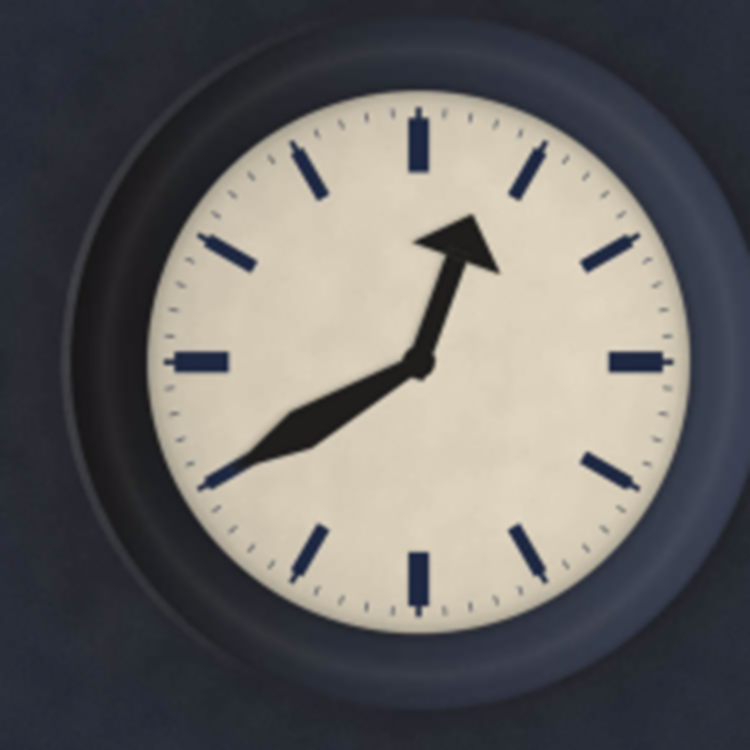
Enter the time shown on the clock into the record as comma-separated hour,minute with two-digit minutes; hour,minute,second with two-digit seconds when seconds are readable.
12,40
